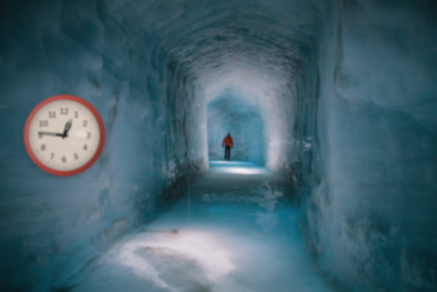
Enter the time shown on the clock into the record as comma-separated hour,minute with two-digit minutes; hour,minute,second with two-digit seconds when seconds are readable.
12,46
